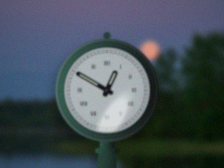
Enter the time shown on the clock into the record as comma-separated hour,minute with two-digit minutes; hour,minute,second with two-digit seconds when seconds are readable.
12,50
